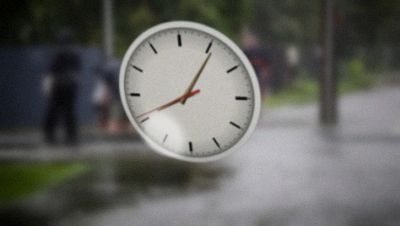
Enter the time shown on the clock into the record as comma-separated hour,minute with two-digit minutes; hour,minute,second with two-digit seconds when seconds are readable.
8,05,41
